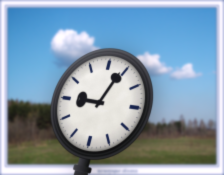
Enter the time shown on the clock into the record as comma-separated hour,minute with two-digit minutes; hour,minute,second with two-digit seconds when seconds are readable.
9,04
